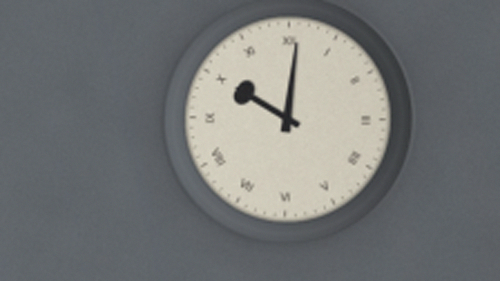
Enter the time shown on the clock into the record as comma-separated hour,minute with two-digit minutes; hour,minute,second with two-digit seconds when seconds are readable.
10,01
